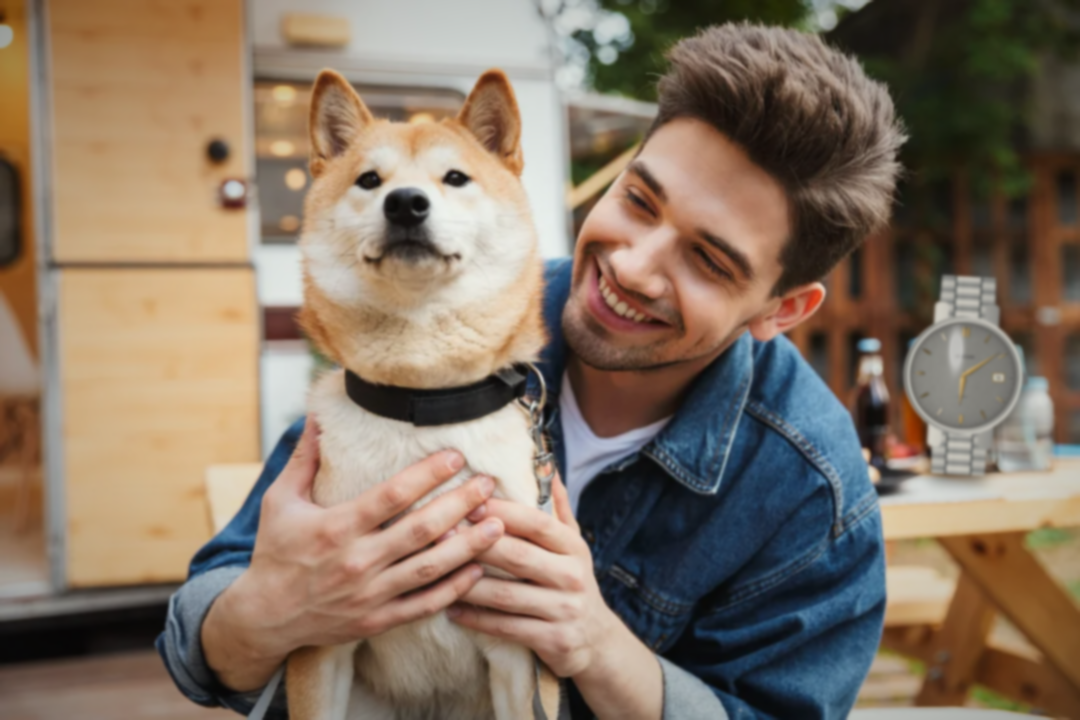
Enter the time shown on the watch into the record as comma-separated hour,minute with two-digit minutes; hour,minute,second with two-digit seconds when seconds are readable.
6,09
